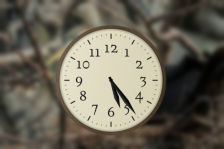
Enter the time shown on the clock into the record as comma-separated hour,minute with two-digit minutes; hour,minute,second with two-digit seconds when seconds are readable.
5,24
